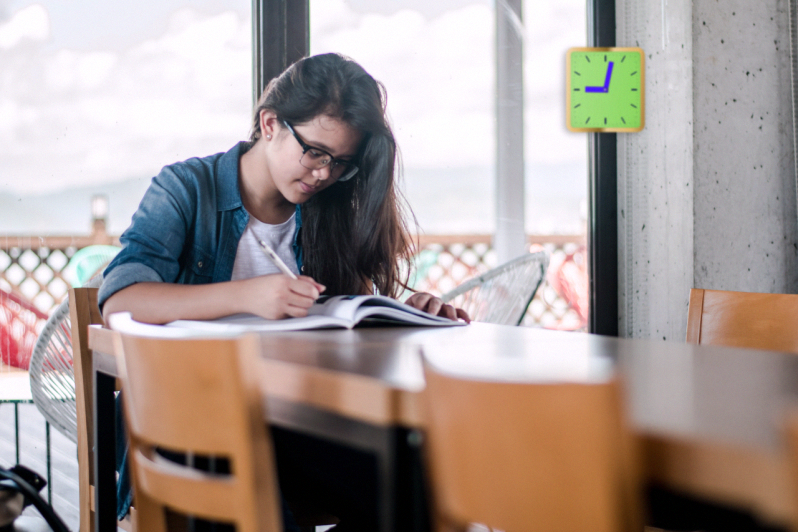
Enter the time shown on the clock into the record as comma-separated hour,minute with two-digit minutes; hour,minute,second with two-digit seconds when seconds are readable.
9,02
